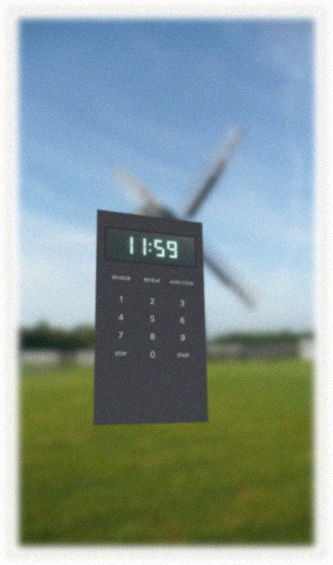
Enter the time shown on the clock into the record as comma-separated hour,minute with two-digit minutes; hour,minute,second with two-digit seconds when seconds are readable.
11,59
